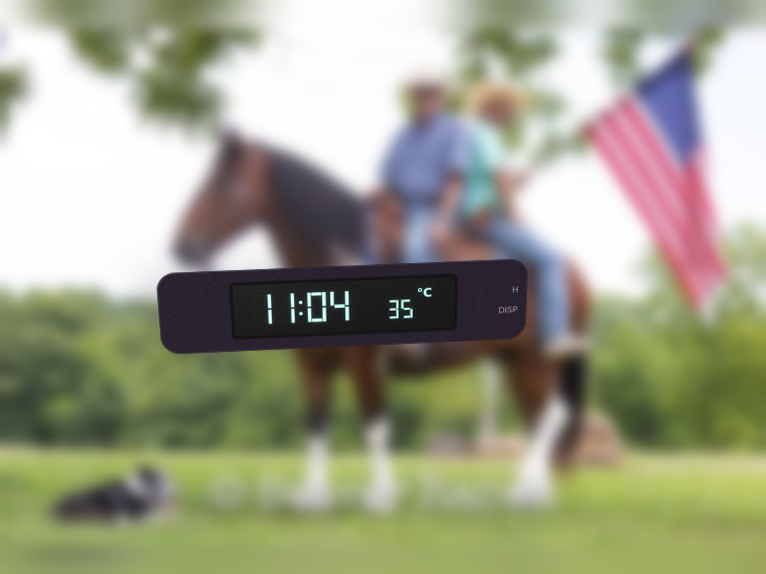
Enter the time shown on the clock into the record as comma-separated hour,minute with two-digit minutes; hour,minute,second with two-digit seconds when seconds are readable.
11,04
